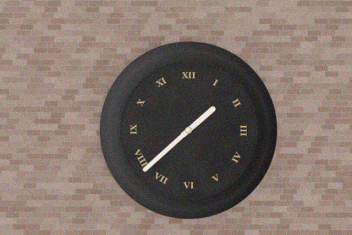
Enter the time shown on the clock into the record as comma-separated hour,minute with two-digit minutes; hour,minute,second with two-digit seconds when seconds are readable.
1,38
